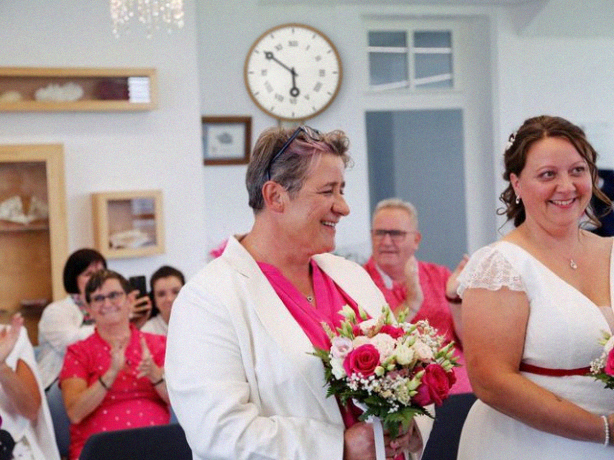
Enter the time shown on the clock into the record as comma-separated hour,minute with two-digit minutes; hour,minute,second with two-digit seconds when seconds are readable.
5,51
